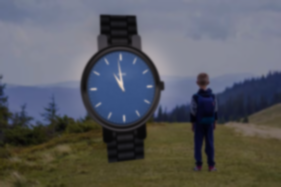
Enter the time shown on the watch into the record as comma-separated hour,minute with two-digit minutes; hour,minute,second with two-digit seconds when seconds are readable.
10,59
